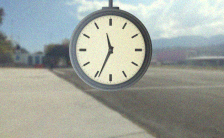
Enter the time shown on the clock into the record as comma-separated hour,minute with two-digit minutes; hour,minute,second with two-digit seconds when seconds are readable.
11,34
